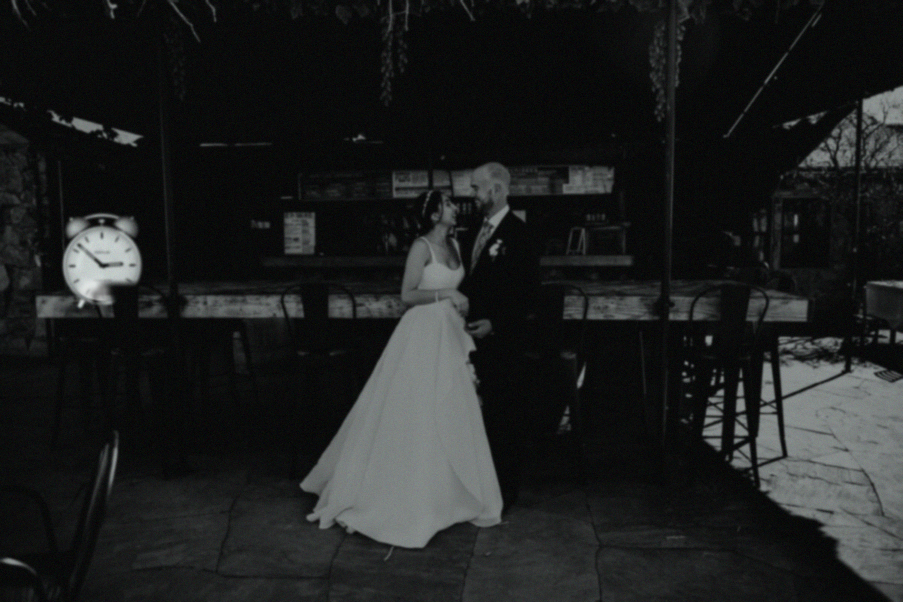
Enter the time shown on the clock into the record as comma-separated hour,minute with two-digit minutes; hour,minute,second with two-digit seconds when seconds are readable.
2,52
